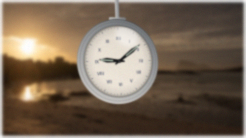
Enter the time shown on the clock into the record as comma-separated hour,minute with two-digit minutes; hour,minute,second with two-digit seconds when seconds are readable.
9,09
